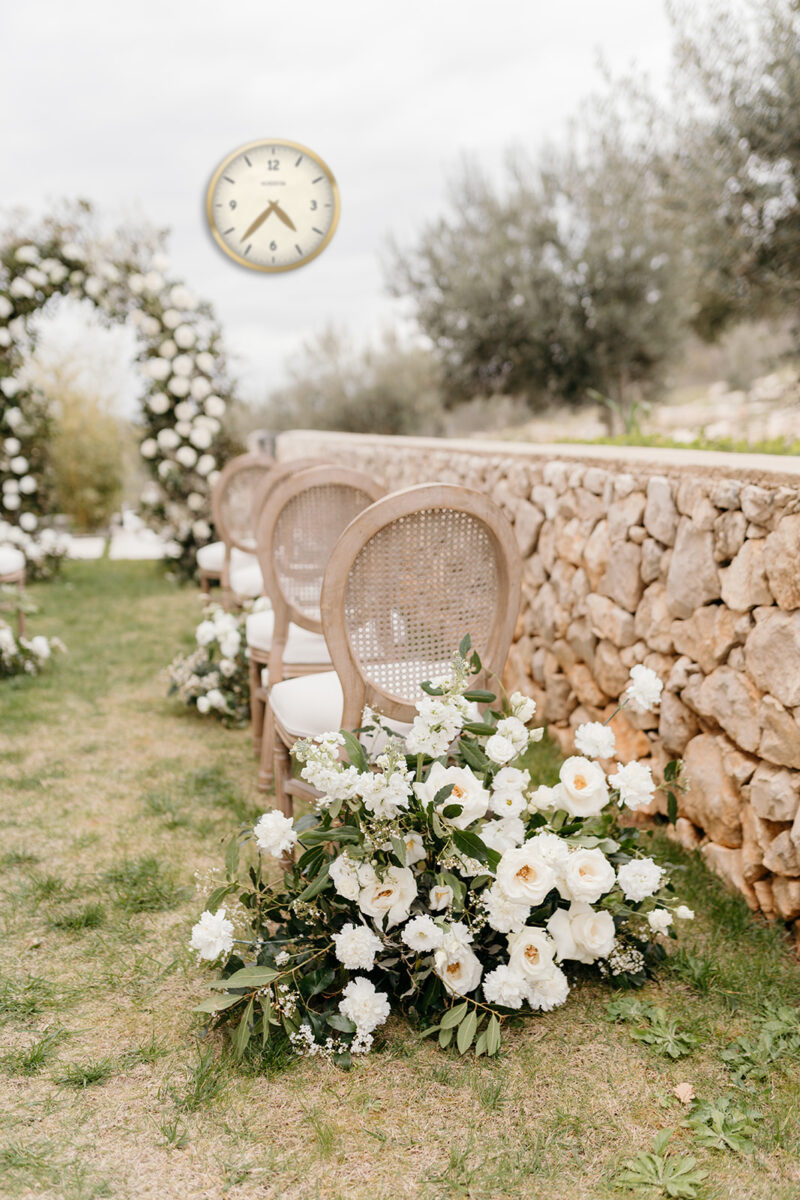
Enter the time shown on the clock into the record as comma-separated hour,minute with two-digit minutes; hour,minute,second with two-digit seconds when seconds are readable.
4,37
